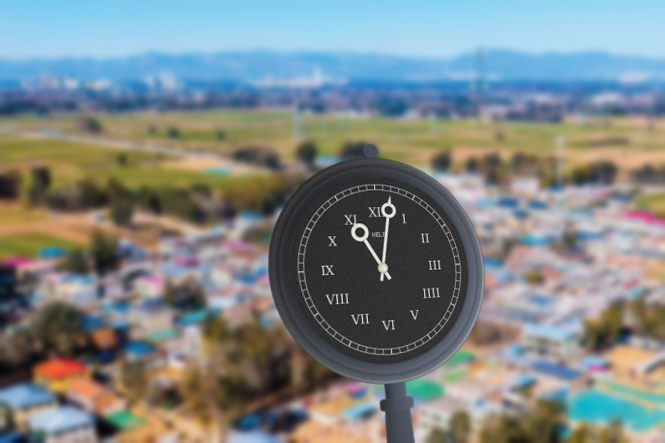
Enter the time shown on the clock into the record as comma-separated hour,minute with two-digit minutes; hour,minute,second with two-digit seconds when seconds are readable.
11,02
